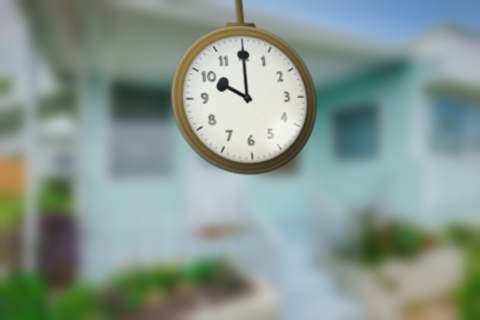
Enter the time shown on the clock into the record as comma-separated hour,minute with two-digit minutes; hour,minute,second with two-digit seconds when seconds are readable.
10,00
